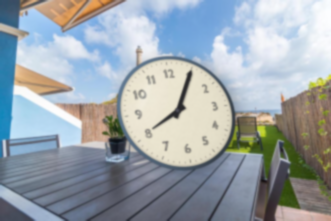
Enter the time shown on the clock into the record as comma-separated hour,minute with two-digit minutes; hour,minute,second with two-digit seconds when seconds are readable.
8,05
